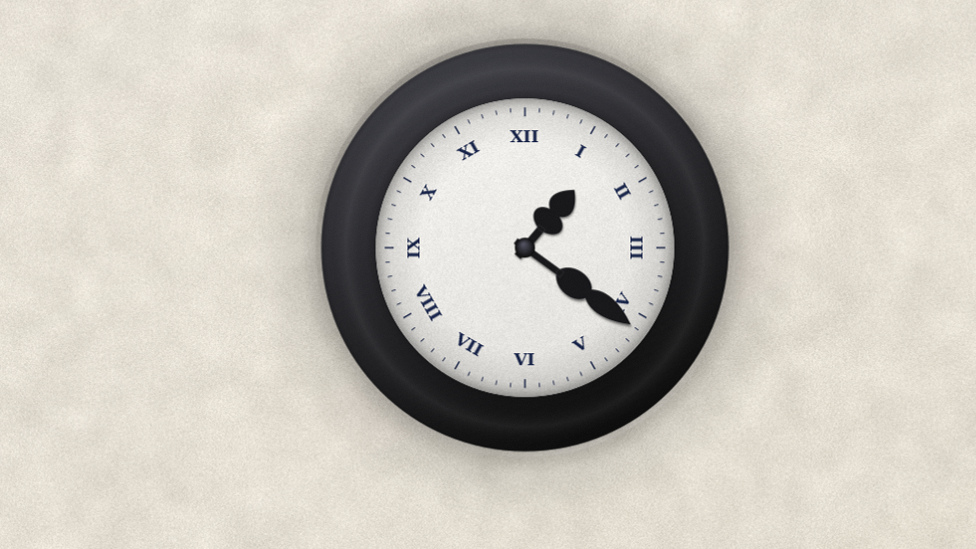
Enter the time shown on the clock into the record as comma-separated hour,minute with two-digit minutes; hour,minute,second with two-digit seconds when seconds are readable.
1,21
